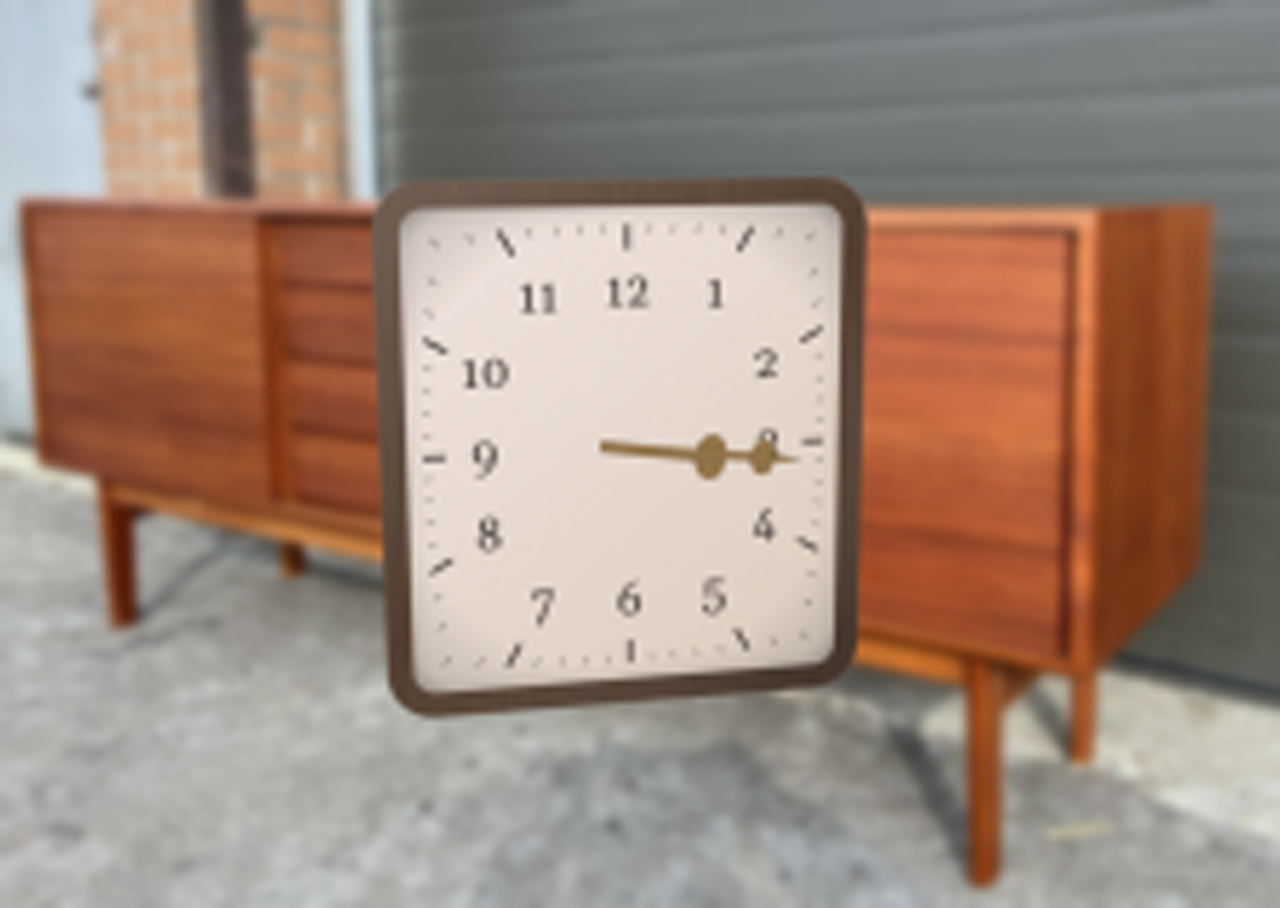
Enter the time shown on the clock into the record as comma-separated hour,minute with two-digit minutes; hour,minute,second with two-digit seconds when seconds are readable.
3,16
